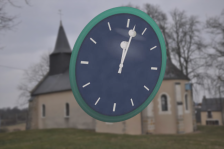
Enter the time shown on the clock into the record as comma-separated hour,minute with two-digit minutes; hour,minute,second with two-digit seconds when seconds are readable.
12,02
